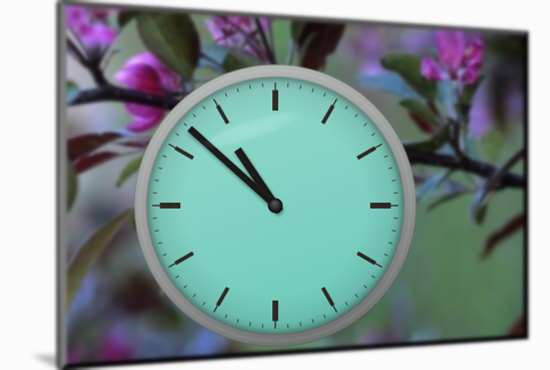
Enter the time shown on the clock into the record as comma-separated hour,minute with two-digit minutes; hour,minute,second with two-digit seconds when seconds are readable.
10,52
